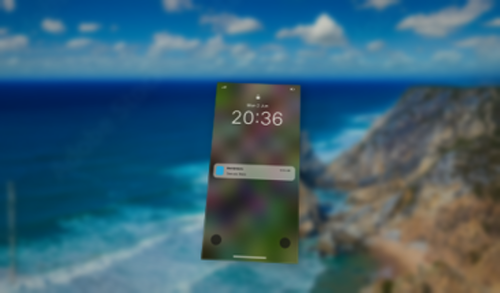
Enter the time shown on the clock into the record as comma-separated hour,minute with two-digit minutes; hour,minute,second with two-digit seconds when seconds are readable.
20,36
